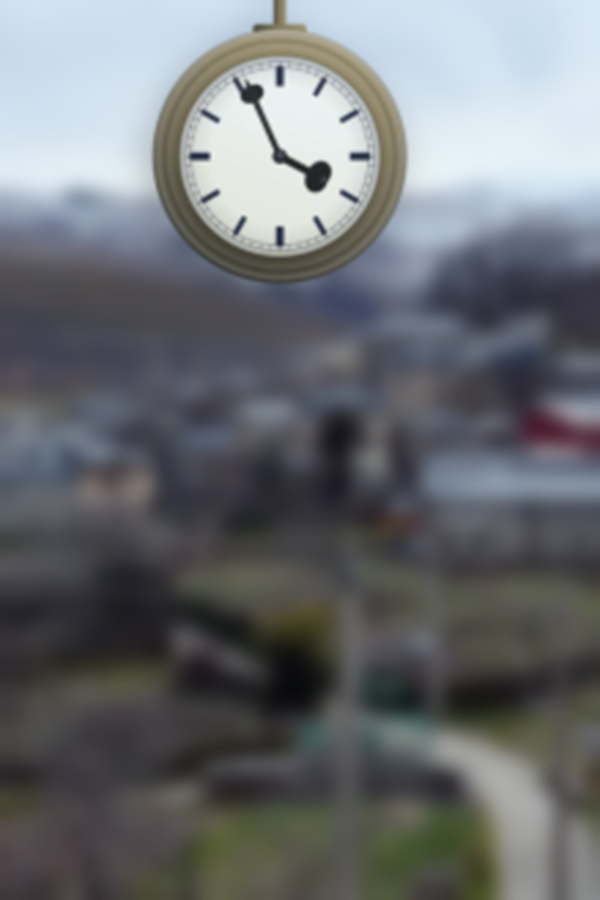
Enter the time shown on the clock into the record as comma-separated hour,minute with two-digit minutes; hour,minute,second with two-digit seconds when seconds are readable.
3,56
